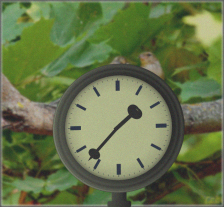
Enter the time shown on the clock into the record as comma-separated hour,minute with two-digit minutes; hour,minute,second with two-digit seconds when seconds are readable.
1,37
